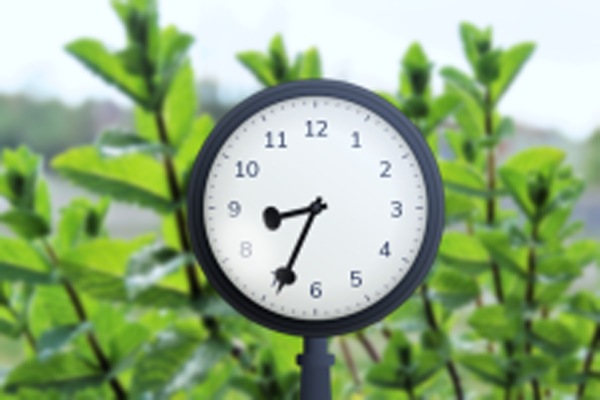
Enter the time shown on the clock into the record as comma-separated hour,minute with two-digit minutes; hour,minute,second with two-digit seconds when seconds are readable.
8,34
